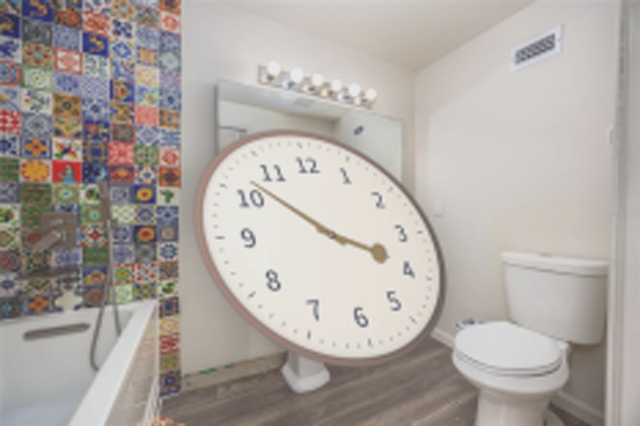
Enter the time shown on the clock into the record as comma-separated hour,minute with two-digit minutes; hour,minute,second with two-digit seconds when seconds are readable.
3,52
